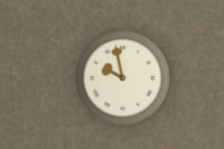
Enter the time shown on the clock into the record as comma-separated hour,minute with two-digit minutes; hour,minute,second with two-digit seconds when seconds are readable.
9,58
